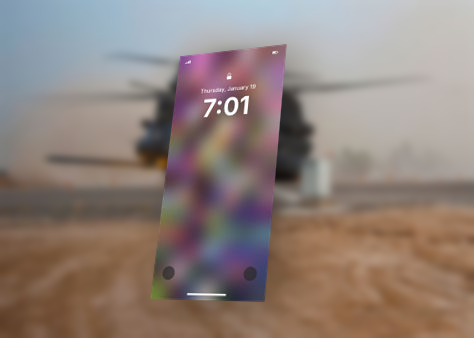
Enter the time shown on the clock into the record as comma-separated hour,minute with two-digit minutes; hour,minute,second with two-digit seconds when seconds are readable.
7,01
